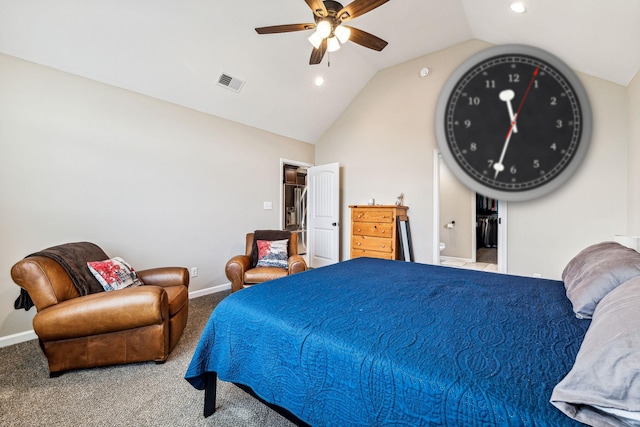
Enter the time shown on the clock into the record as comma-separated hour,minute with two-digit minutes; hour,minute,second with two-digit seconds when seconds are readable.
11,33,04
